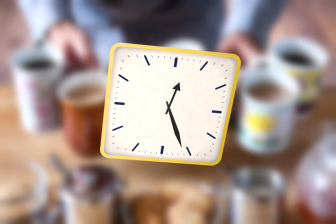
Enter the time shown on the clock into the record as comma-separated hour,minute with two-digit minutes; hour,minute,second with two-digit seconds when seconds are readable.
12,26
